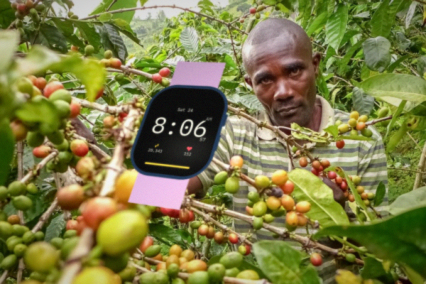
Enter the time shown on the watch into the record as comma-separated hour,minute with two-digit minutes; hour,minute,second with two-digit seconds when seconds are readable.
8,06
